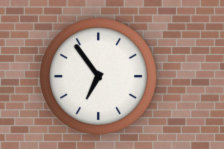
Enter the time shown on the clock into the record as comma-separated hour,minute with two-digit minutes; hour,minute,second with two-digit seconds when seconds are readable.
6,54
